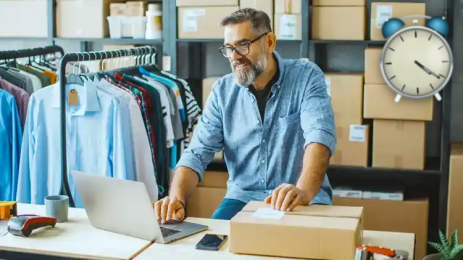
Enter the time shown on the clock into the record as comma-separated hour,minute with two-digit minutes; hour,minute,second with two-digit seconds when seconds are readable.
4,21
